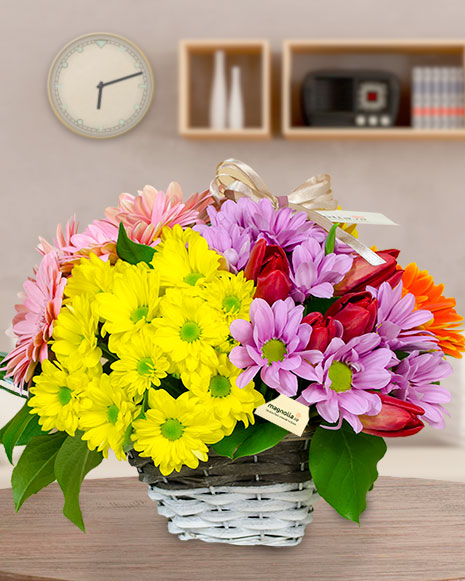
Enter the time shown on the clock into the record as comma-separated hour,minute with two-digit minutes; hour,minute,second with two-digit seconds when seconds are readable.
6,12
